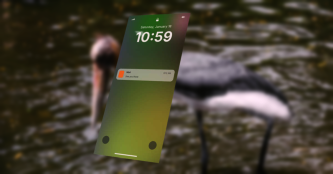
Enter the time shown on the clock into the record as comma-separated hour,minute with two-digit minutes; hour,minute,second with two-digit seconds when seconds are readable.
10,59
